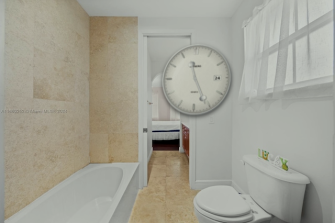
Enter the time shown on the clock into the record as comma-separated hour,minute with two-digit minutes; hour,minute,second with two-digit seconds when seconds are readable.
11,26
